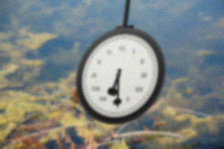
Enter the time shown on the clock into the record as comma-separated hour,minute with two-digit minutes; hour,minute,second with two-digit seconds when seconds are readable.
6,29
